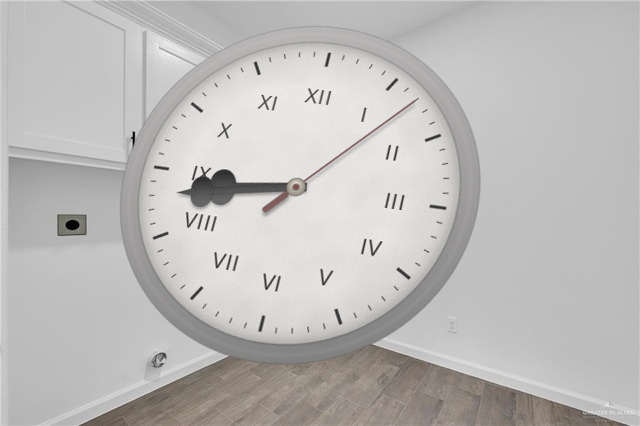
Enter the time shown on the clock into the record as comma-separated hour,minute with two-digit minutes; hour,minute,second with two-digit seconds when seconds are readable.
8,43,07
